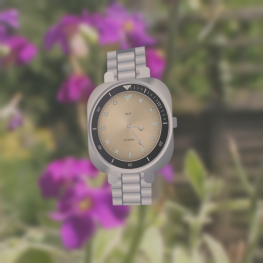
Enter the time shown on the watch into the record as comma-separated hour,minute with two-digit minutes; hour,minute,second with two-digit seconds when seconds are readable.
3,24
